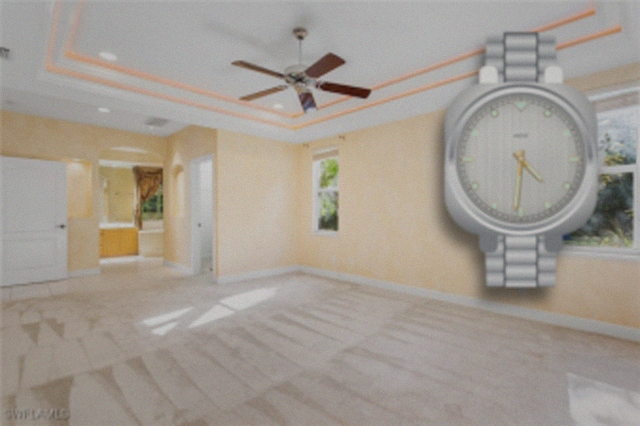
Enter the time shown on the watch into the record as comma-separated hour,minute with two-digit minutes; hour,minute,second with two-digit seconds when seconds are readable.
4,31
